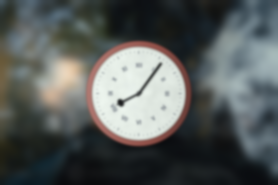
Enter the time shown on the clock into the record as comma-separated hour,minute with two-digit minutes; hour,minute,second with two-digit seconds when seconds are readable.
8,06
